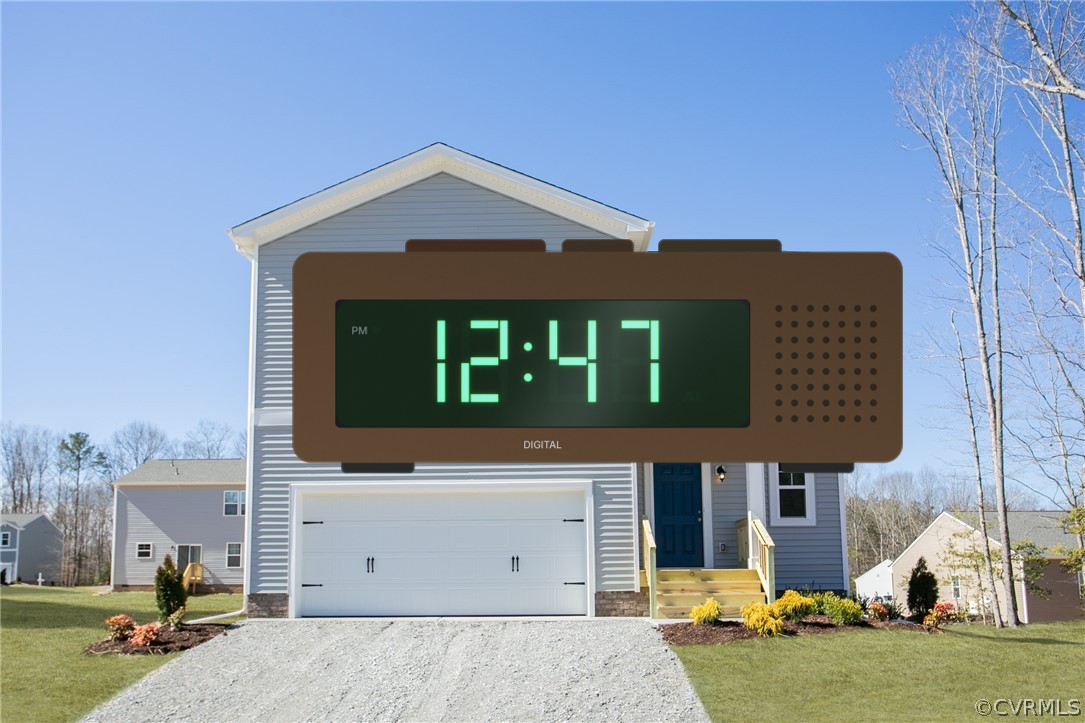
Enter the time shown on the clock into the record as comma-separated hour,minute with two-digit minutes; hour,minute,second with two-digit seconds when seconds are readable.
12,47
